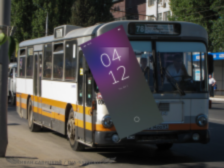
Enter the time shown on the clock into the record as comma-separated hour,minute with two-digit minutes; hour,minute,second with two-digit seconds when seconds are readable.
4,12
